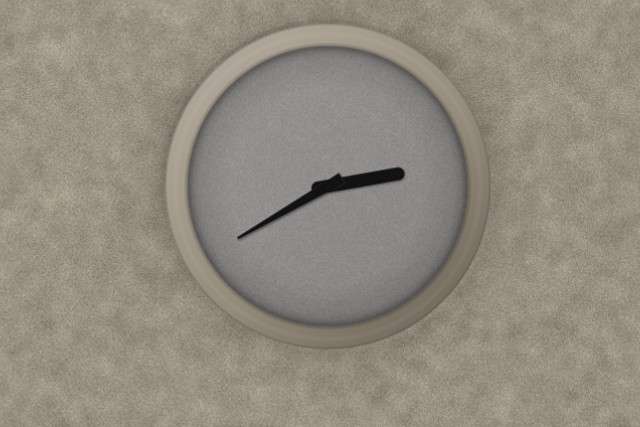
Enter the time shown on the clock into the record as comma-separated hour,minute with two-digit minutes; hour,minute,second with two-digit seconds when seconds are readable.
2,40
